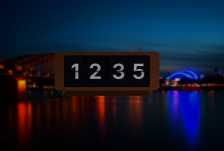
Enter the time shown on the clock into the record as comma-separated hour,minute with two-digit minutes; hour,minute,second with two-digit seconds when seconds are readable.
12,35
